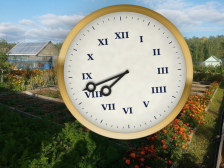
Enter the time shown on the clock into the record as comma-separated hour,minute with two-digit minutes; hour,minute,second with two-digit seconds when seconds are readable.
7,42
